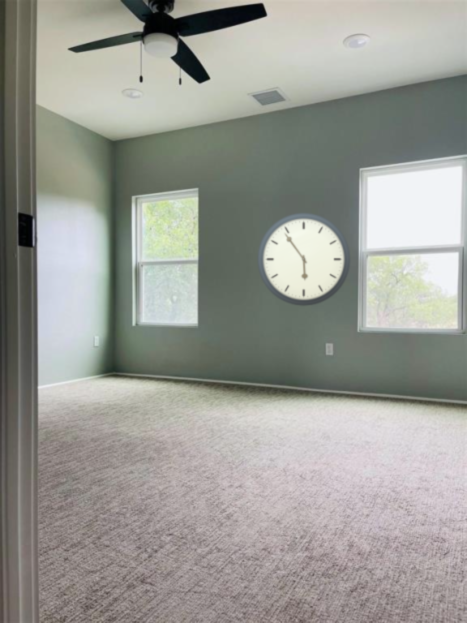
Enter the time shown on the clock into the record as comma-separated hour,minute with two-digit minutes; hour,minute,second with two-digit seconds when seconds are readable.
5,54
